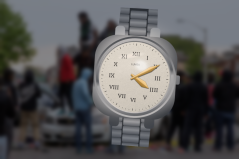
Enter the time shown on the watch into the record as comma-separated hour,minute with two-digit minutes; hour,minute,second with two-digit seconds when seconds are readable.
4,10
